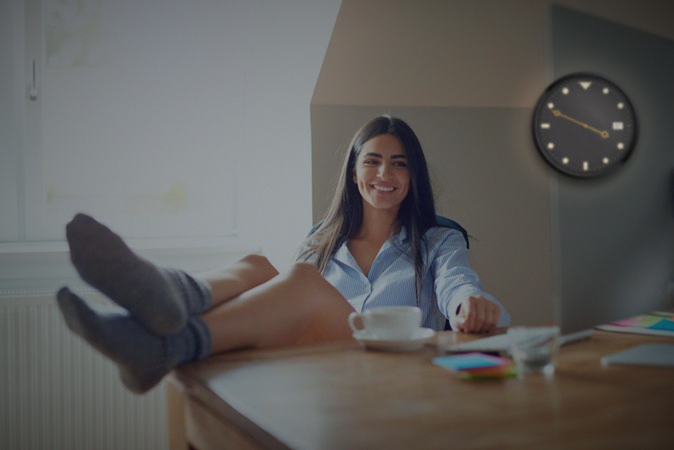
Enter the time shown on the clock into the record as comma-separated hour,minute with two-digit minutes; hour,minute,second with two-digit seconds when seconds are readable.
3,49
